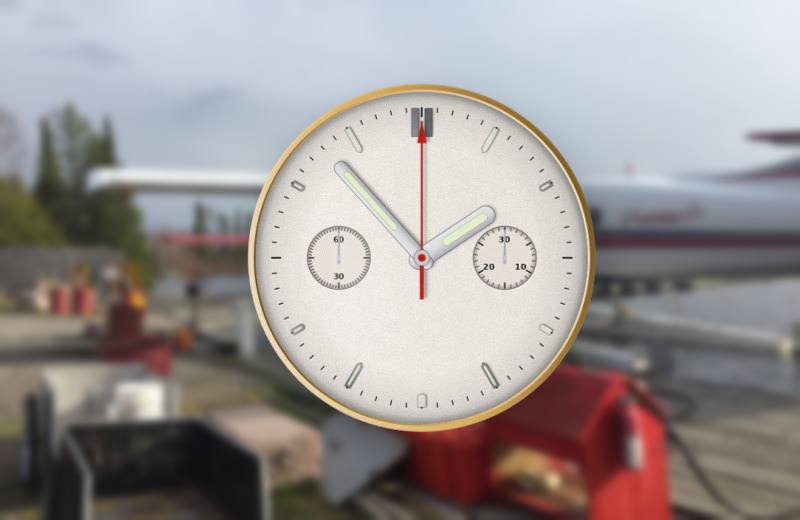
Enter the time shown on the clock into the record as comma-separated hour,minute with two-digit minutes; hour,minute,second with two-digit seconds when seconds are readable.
1,53
